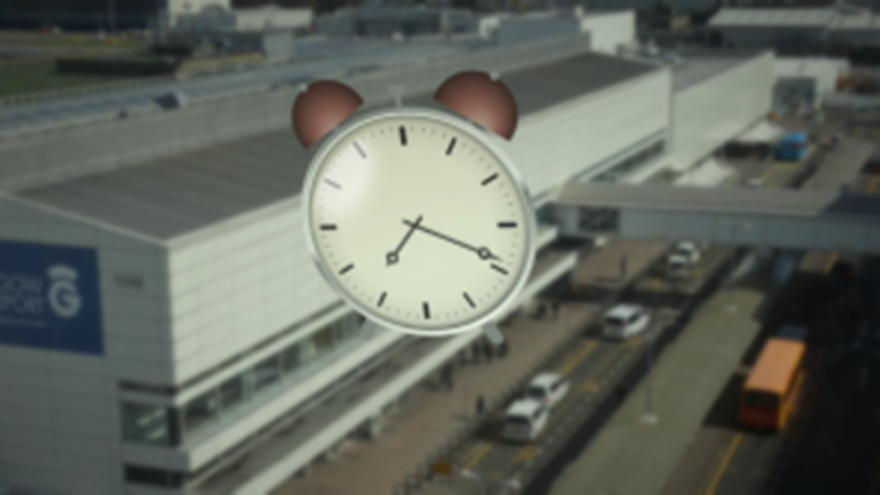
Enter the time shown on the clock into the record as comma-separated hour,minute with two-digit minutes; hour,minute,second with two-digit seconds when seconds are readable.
7,19
